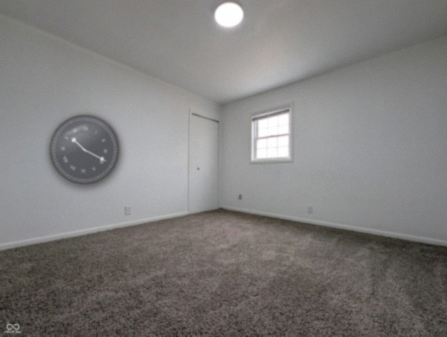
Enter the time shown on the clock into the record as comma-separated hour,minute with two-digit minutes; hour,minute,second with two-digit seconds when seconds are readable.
10,19
